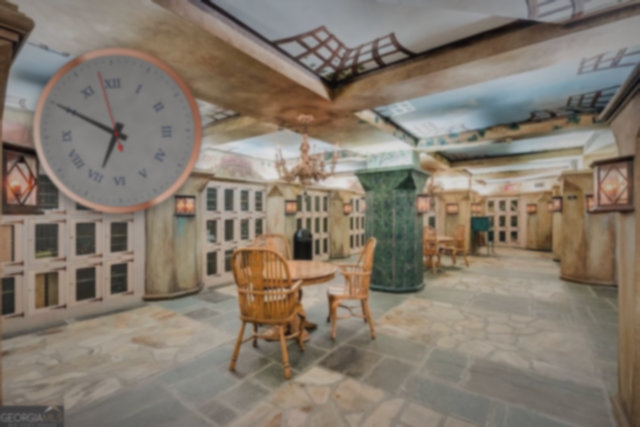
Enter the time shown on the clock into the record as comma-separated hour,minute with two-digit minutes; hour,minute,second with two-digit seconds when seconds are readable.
6,49,58
